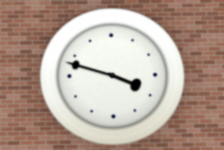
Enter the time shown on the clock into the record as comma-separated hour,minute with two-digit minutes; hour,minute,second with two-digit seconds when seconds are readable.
3,48
